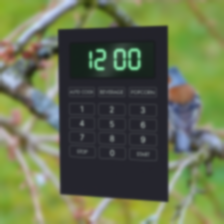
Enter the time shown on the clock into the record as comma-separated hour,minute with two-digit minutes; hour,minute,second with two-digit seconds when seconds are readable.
12,00
